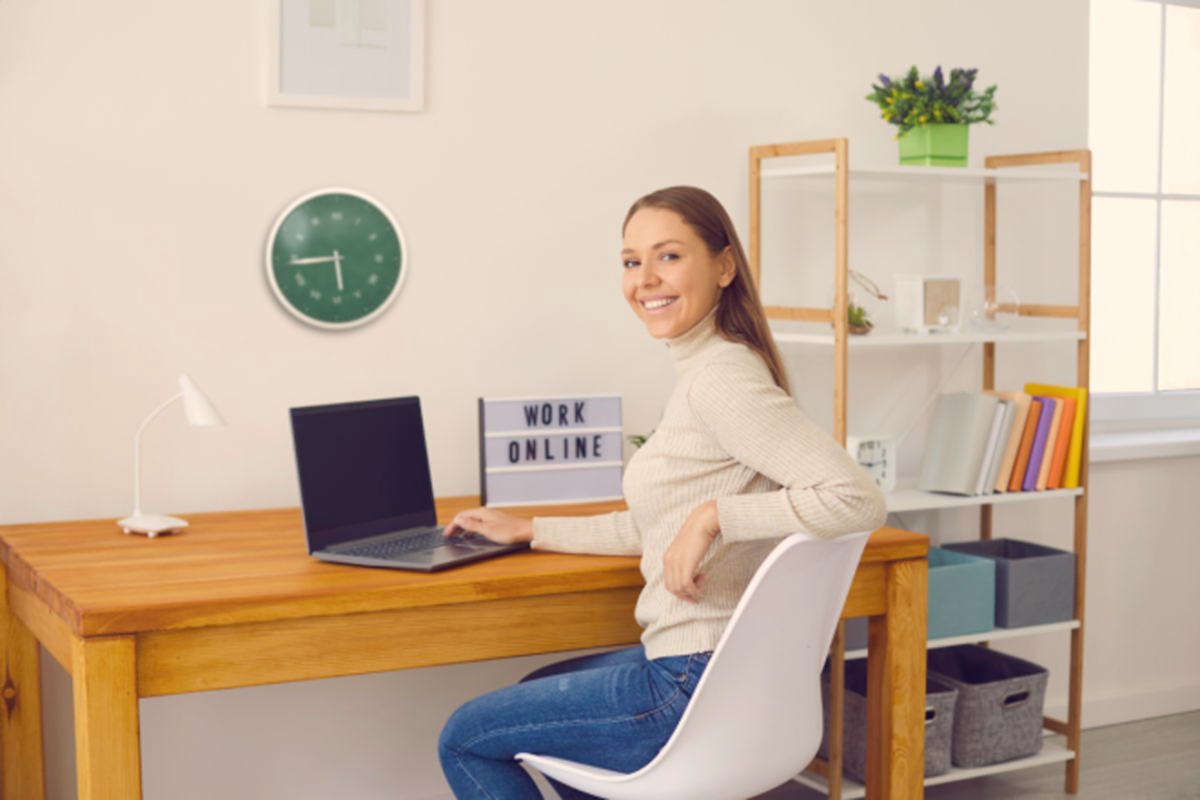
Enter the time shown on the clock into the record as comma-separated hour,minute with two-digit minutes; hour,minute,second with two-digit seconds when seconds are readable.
5,44
